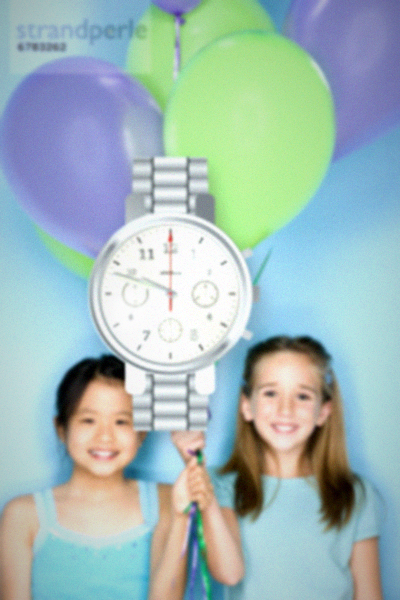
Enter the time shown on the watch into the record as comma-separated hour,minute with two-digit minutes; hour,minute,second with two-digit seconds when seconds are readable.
9,48
